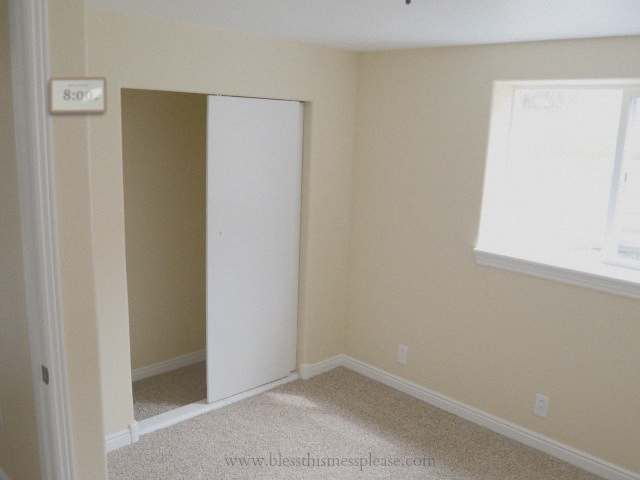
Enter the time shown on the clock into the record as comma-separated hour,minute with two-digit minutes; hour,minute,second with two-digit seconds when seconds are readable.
8,00
